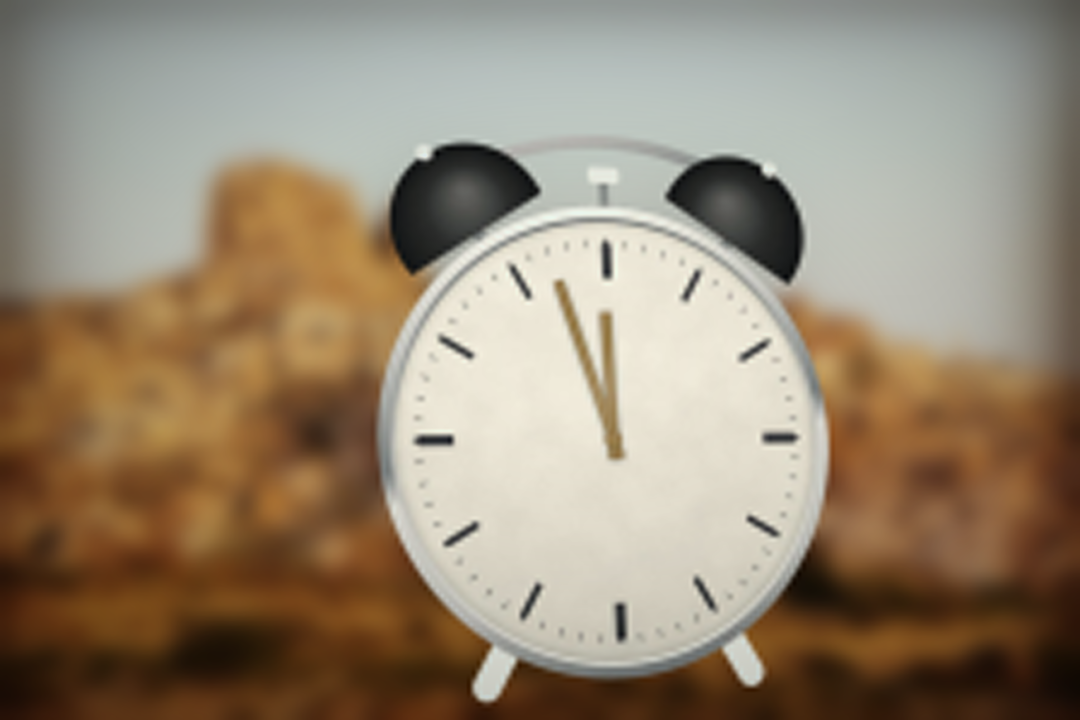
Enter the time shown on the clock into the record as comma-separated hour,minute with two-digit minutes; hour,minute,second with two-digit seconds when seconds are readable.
11,57
